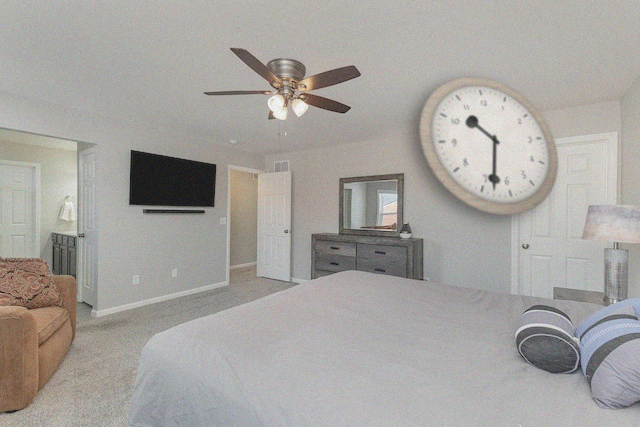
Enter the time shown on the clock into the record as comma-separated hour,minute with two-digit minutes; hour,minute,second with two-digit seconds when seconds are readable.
10,33
